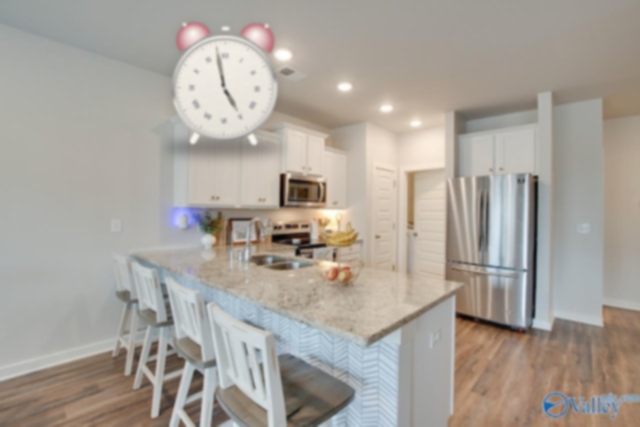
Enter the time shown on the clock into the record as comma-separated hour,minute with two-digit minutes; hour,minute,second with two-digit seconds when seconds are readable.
4,58
